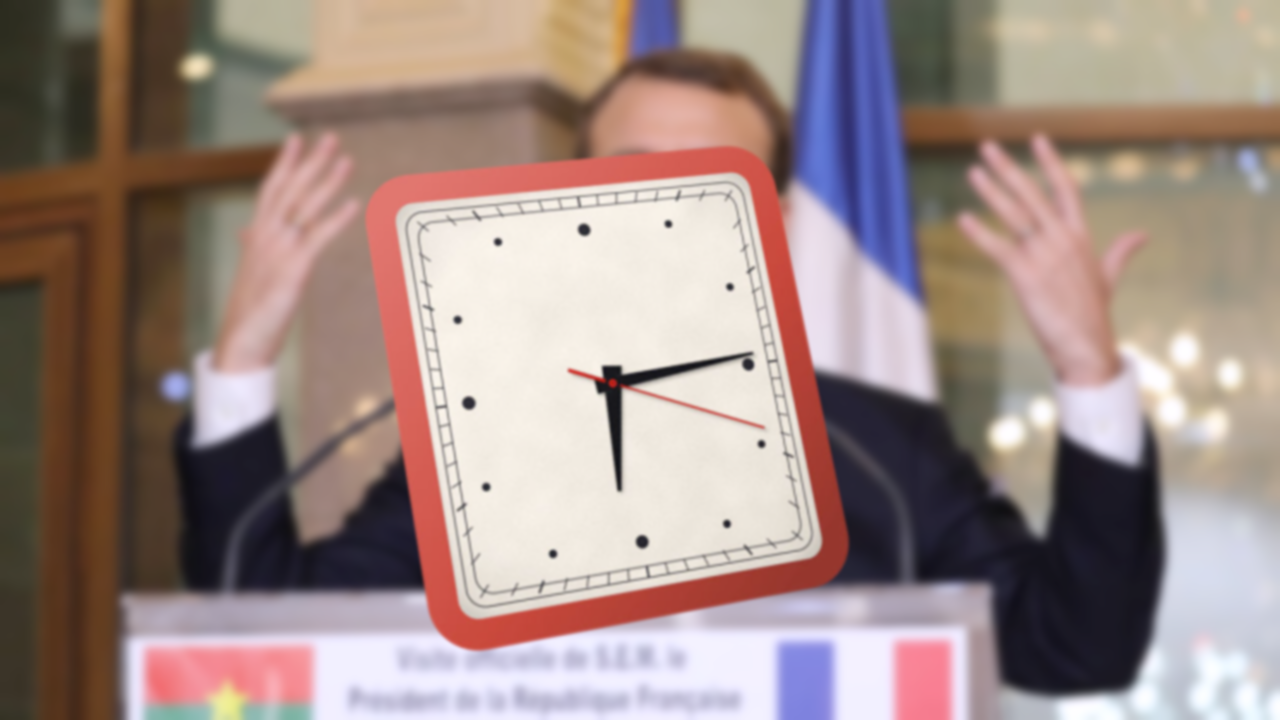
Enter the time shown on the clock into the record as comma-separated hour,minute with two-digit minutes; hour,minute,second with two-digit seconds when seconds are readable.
6,14,19
